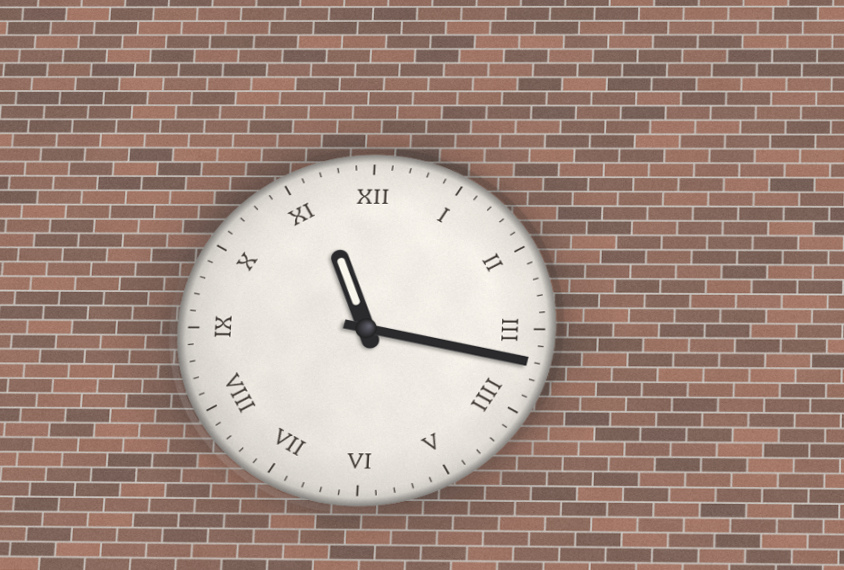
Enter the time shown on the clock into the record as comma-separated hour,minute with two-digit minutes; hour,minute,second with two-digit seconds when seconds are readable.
11,17
